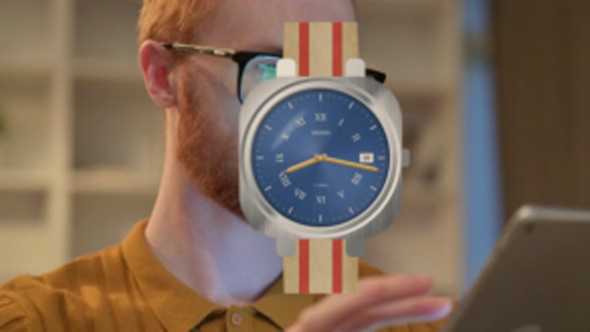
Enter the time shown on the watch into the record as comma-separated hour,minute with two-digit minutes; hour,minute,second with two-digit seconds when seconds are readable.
8,17
